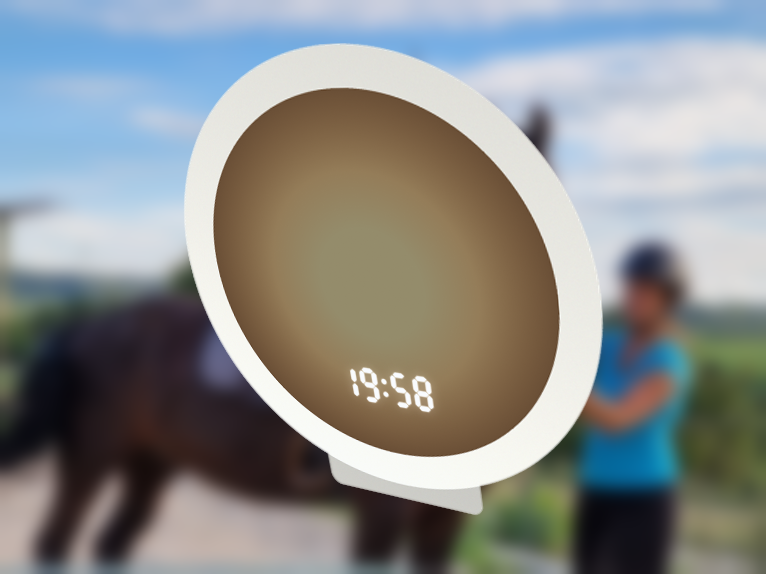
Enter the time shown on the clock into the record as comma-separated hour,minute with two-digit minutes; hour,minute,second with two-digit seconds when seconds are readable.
19,58
